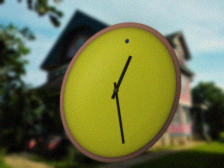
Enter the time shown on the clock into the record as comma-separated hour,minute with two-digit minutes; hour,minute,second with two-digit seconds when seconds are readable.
12,26
